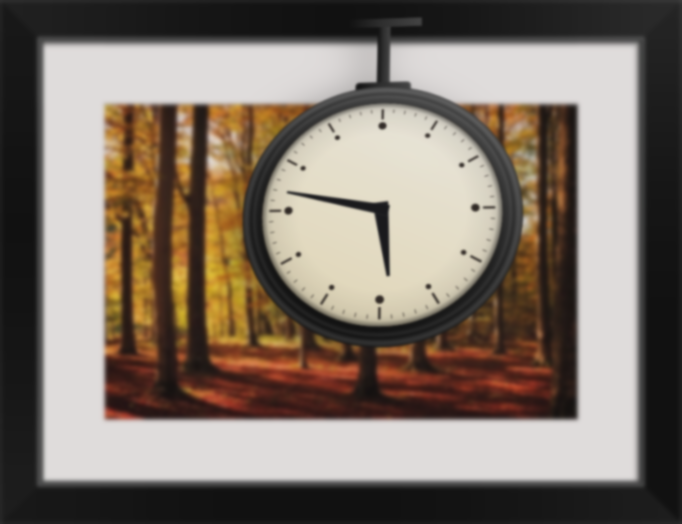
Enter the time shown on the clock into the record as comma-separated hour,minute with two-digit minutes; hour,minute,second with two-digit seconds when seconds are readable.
5,47
